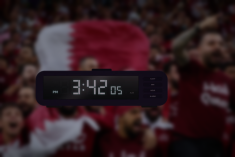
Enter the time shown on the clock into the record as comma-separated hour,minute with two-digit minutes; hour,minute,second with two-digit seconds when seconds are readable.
3,42,05
